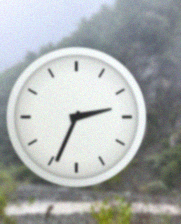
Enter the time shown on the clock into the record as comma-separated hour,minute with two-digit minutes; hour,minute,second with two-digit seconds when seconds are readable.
2,34
